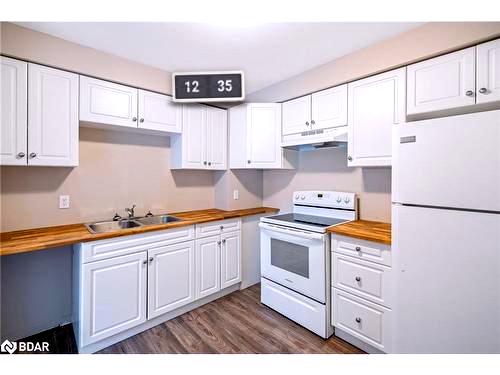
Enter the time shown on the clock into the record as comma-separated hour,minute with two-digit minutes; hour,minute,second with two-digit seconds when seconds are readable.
12,35
